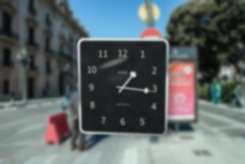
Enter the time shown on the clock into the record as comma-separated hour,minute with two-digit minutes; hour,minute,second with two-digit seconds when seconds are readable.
1,16
